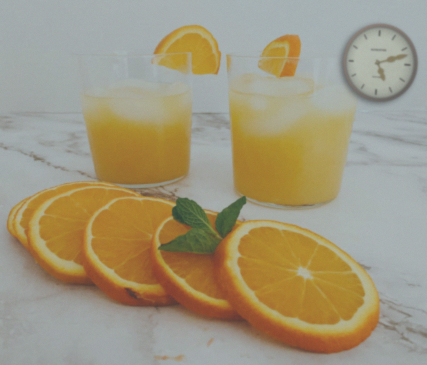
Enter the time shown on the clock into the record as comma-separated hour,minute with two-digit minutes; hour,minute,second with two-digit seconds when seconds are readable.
5,12
